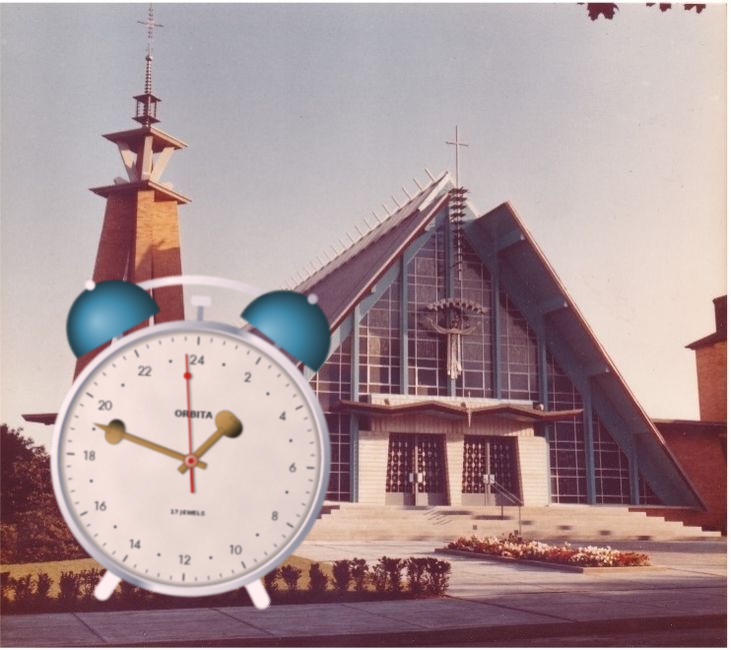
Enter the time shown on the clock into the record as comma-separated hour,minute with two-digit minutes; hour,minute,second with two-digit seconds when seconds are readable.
2,47,59
